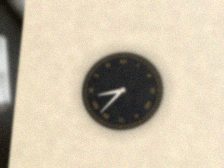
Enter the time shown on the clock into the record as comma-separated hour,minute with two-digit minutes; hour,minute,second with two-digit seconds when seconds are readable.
8,37
